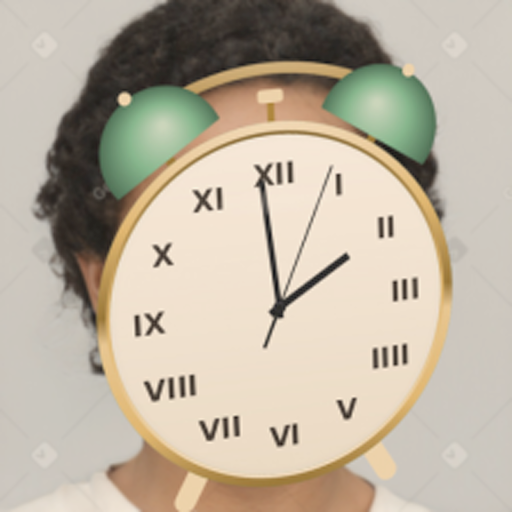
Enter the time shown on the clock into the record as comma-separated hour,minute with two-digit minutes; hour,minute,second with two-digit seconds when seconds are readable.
1,59,04
